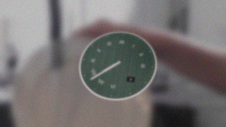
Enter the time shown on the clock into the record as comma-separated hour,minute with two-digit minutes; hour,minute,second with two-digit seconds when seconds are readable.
7,38
